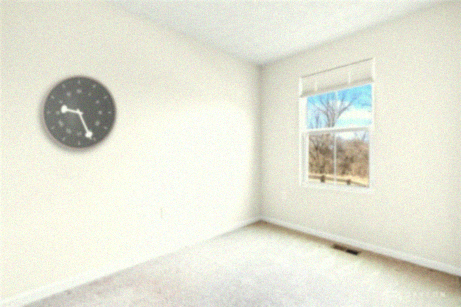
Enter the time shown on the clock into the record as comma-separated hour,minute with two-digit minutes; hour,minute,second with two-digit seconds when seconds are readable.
9,26
